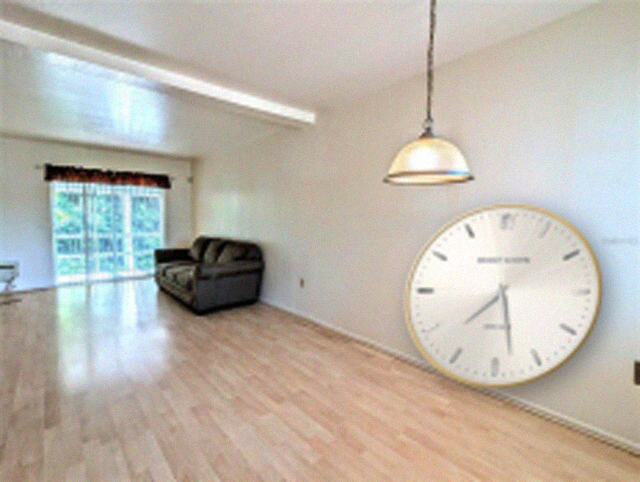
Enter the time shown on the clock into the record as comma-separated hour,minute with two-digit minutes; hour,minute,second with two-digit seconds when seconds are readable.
7,28
